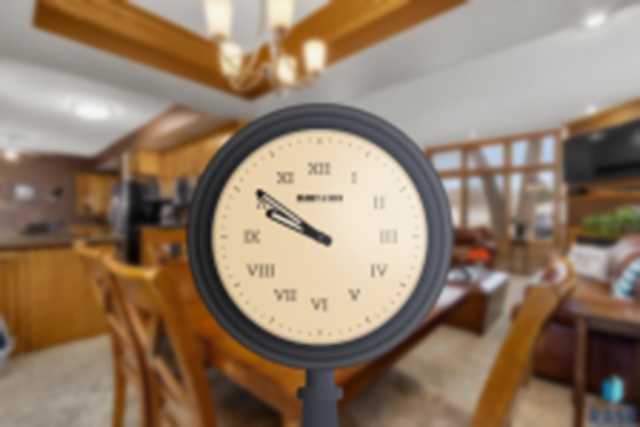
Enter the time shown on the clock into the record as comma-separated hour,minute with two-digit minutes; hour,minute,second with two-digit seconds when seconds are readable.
9,51
